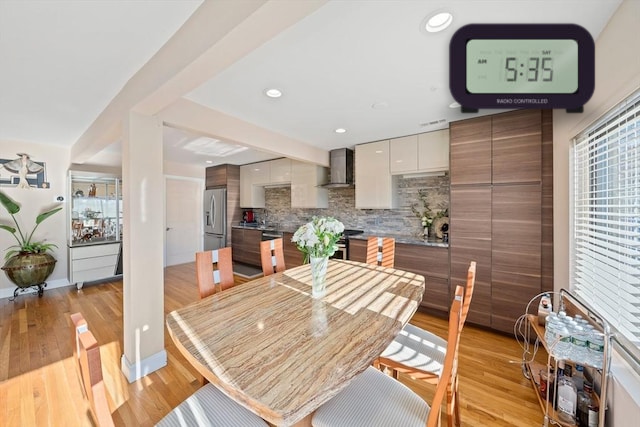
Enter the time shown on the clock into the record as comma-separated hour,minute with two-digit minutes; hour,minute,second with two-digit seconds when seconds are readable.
5,35
